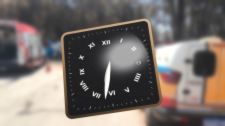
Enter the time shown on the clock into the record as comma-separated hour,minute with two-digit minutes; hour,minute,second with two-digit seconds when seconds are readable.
6,32
